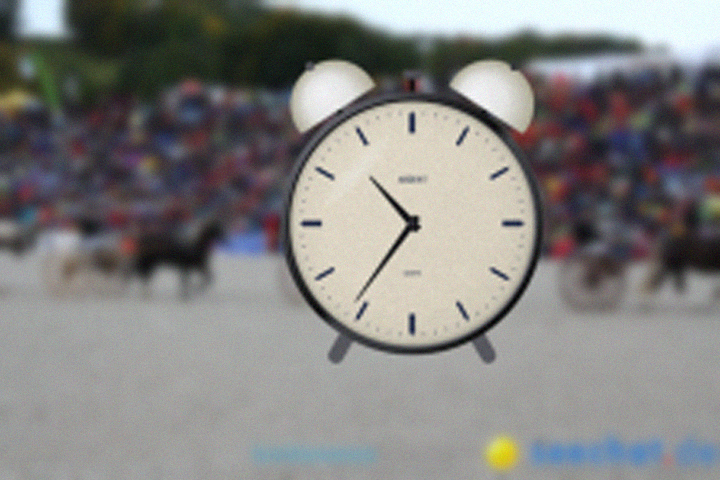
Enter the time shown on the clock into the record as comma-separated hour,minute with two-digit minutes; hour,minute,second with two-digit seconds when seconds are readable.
10,36
